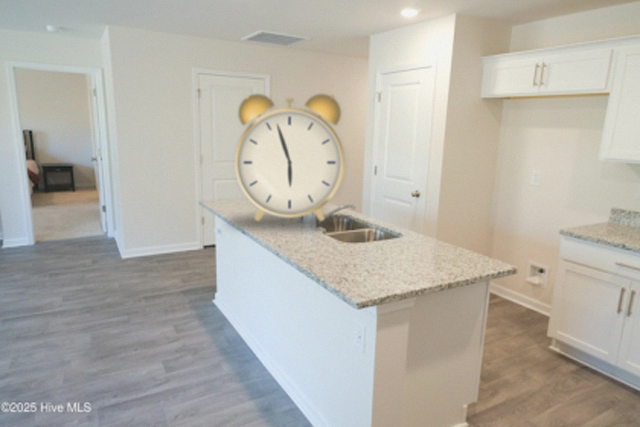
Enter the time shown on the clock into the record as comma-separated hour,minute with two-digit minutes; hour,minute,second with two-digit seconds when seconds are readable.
5,57
